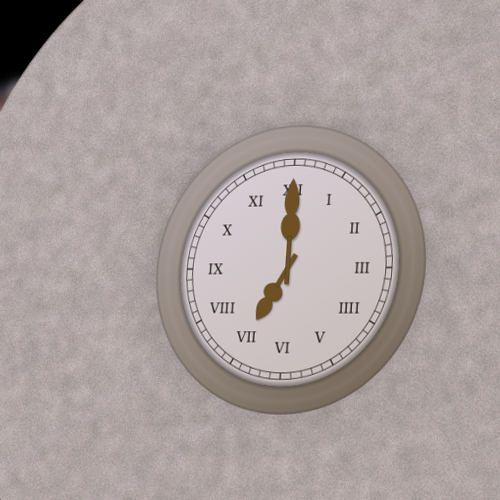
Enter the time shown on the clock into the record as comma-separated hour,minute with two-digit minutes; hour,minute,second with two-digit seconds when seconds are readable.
7,00
